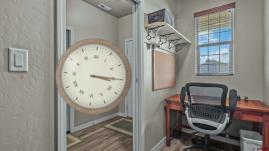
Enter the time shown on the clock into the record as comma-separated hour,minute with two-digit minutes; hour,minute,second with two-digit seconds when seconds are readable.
3,15
